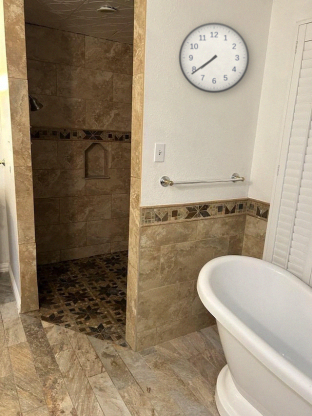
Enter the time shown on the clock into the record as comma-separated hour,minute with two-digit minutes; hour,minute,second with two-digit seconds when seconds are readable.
7,39
